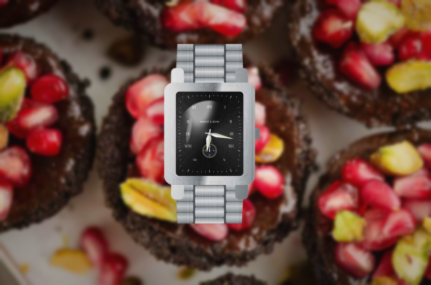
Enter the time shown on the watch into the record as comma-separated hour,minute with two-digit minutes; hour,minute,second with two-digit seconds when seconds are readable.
6,17
